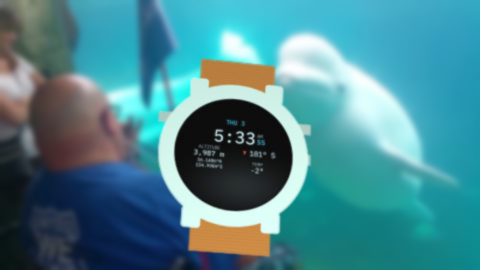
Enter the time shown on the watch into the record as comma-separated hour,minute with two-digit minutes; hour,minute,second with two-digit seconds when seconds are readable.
5,33
